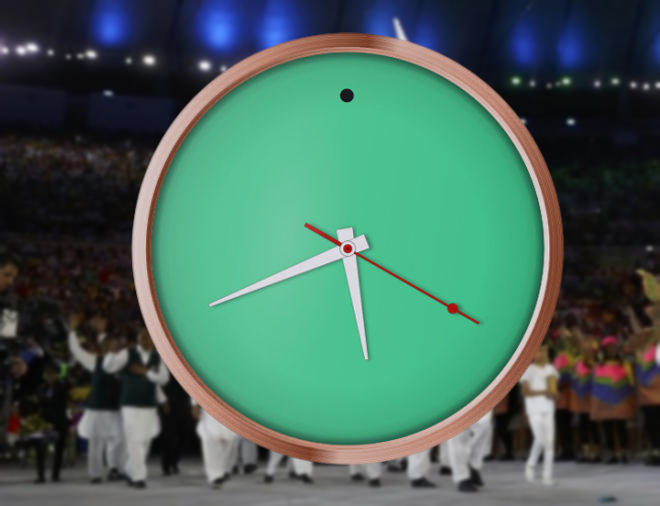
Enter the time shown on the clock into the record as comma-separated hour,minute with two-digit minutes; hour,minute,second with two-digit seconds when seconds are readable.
5,41,20
